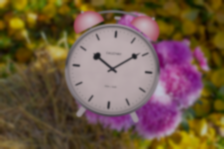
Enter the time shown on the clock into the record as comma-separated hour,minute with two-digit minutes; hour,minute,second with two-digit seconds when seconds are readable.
10,09
